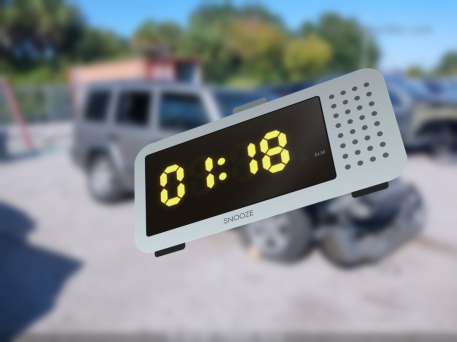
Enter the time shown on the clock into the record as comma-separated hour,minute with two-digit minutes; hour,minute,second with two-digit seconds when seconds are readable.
1,18
